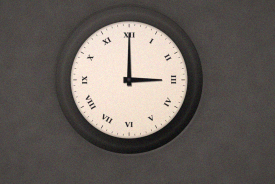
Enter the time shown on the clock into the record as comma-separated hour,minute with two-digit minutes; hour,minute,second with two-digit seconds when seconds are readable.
3,00
